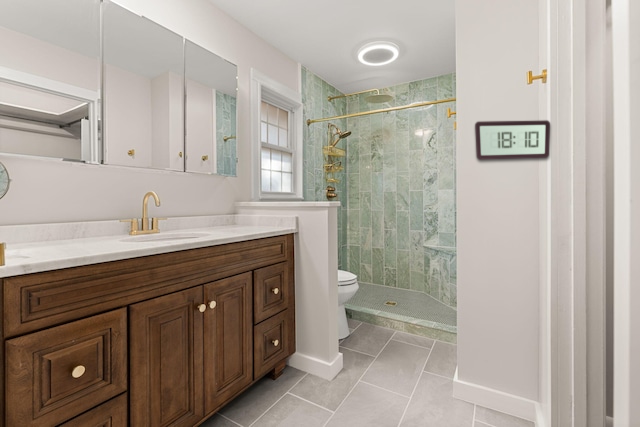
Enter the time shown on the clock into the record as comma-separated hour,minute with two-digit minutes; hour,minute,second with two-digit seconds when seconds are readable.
18,10
